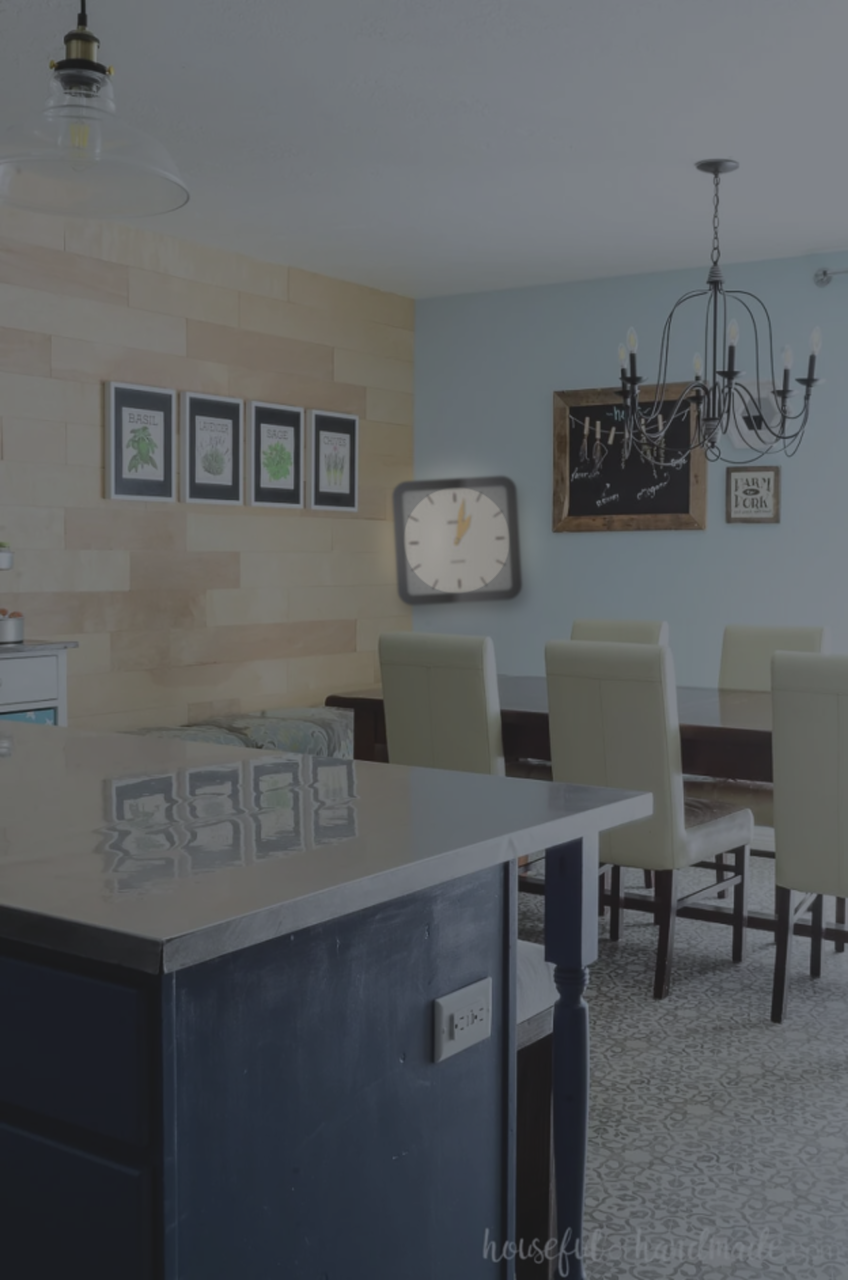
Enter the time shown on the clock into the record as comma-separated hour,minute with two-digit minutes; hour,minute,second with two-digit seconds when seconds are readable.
1,02
